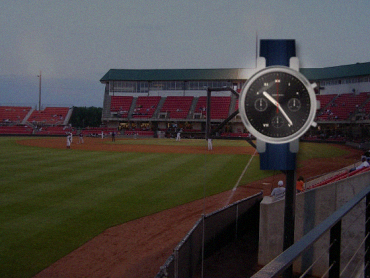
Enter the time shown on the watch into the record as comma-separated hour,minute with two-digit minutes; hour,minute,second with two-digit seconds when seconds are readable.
10,24
